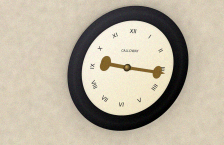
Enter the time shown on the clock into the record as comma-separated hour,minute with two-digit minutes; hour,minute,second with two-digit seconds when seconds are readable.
9,16
